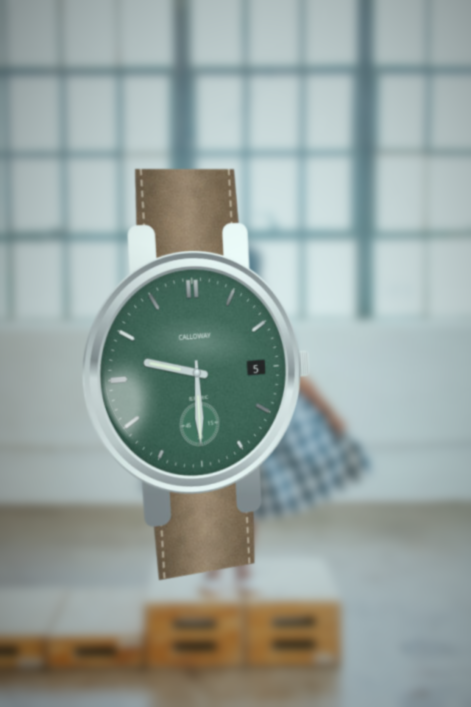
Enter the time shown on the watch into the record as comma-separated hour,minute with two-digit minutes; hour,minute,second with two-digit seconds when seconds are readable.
9,30
